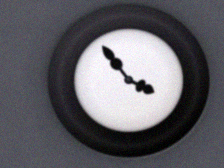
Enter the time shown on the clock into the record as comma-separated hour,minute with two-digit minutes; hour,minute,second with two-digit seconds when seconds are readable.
3,54
